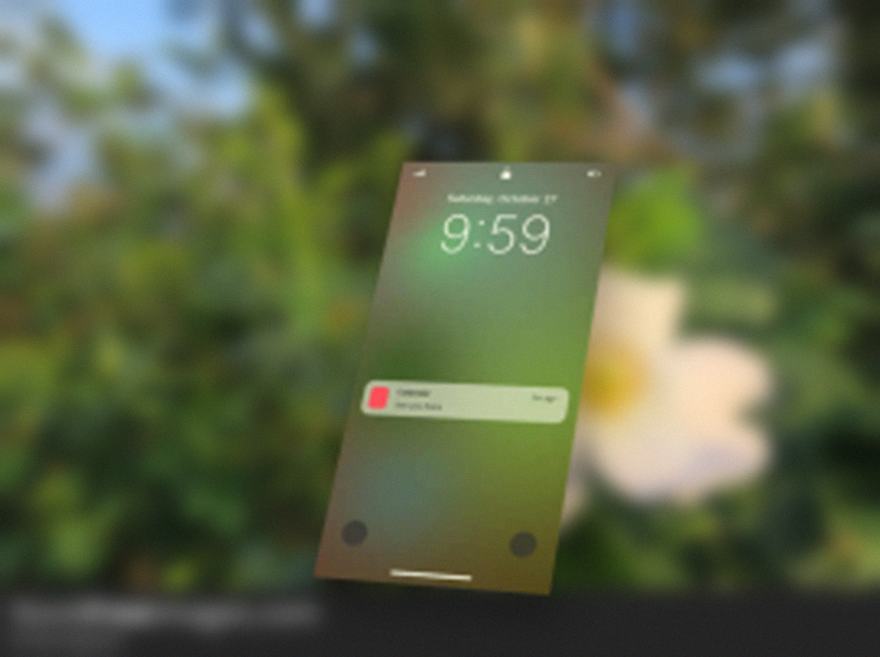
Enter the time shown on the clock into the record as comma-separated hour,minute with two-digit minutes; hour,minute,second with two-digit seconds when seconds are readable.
9,59
